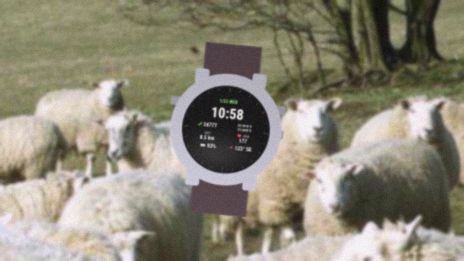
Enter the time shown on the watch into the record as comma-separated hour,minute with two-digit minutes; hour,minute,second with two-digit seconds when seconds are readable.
10,58
